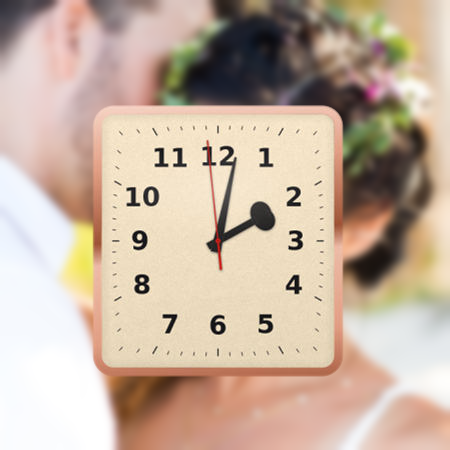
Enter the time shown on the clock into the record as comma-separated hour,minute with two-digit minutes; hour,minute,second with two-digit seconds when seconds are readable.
2,01,59
